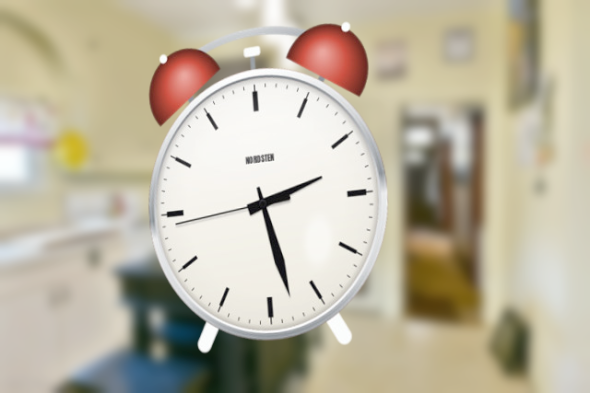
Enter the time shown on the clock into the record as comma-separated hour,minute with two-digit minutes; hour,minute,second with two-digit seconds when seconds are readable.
2,27,44
